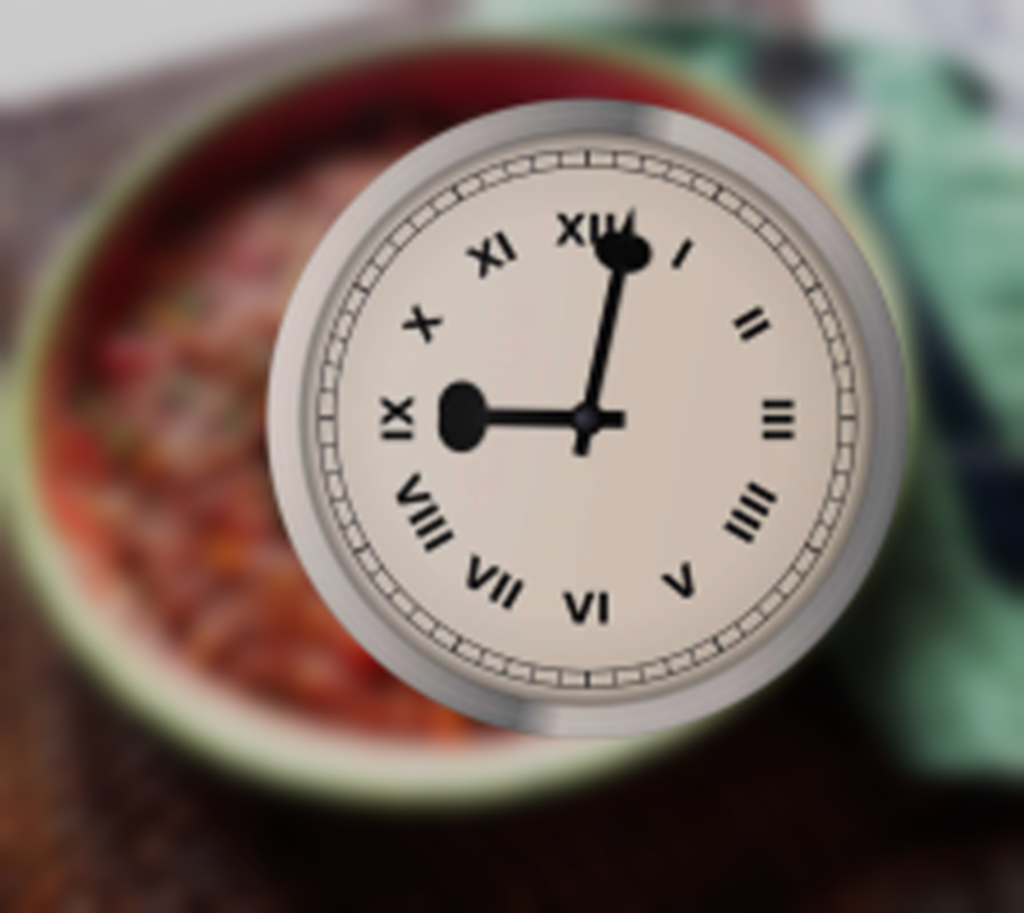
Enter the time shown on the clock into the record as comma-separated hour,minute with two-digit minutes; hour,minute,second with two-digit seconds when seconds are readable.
9,02
